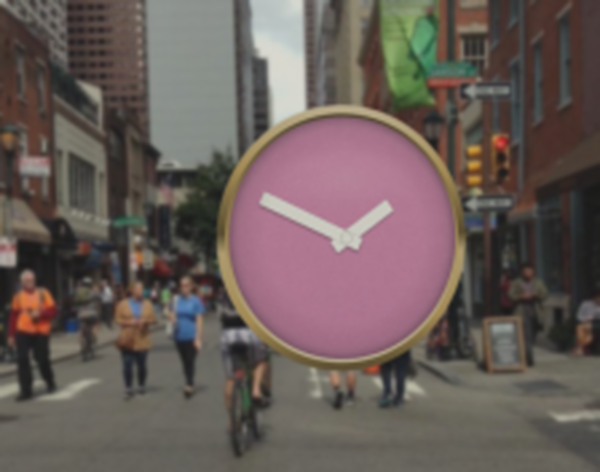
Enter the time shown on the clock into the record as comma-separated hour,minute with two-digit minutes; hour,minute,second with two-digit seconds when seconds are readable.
1,49
